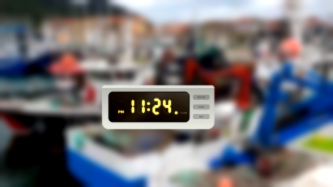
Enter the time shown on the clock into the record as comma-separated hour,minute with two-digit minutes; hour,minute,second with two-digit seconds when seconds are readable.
11,24
